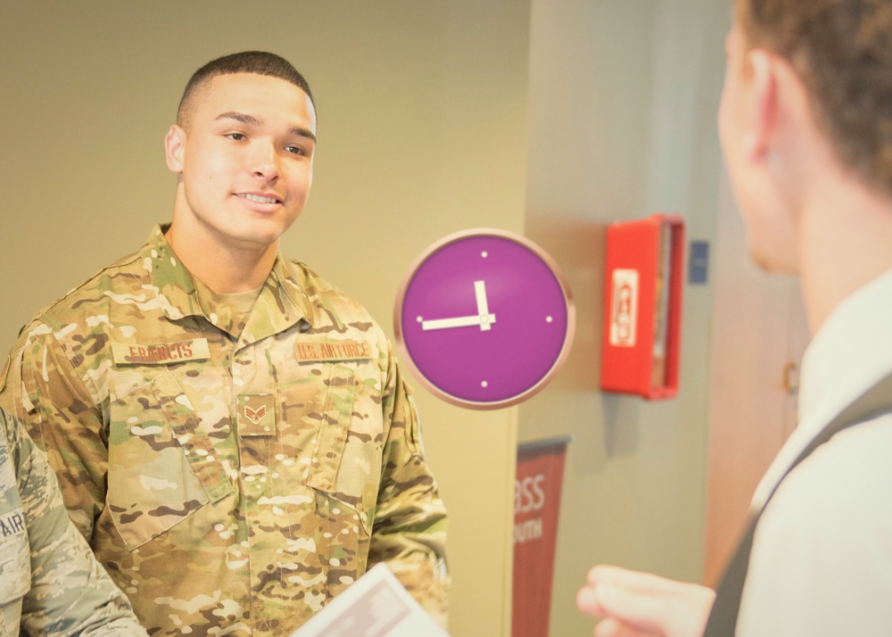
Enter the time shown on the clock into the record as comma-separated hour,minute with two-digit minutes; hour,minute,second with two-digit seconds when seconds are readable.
11,44
